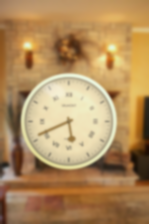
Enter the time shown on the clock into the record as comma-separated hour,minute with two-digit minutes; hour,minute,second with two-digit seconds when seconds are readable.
5,41
